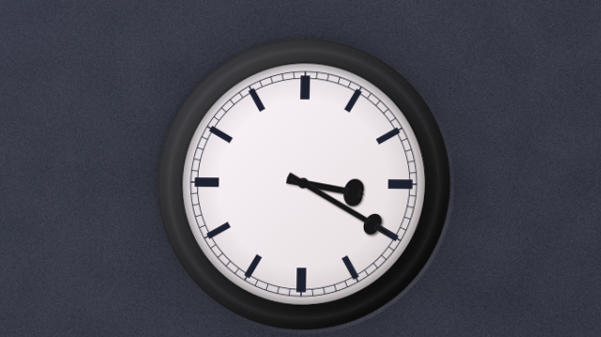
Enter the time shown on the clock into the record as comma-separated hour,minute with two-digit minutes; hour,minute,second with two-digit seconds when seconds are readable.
3,20
